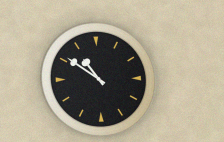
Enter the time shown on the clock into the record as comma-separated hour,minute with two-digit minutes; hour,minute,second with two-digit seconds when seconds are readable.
10,51
